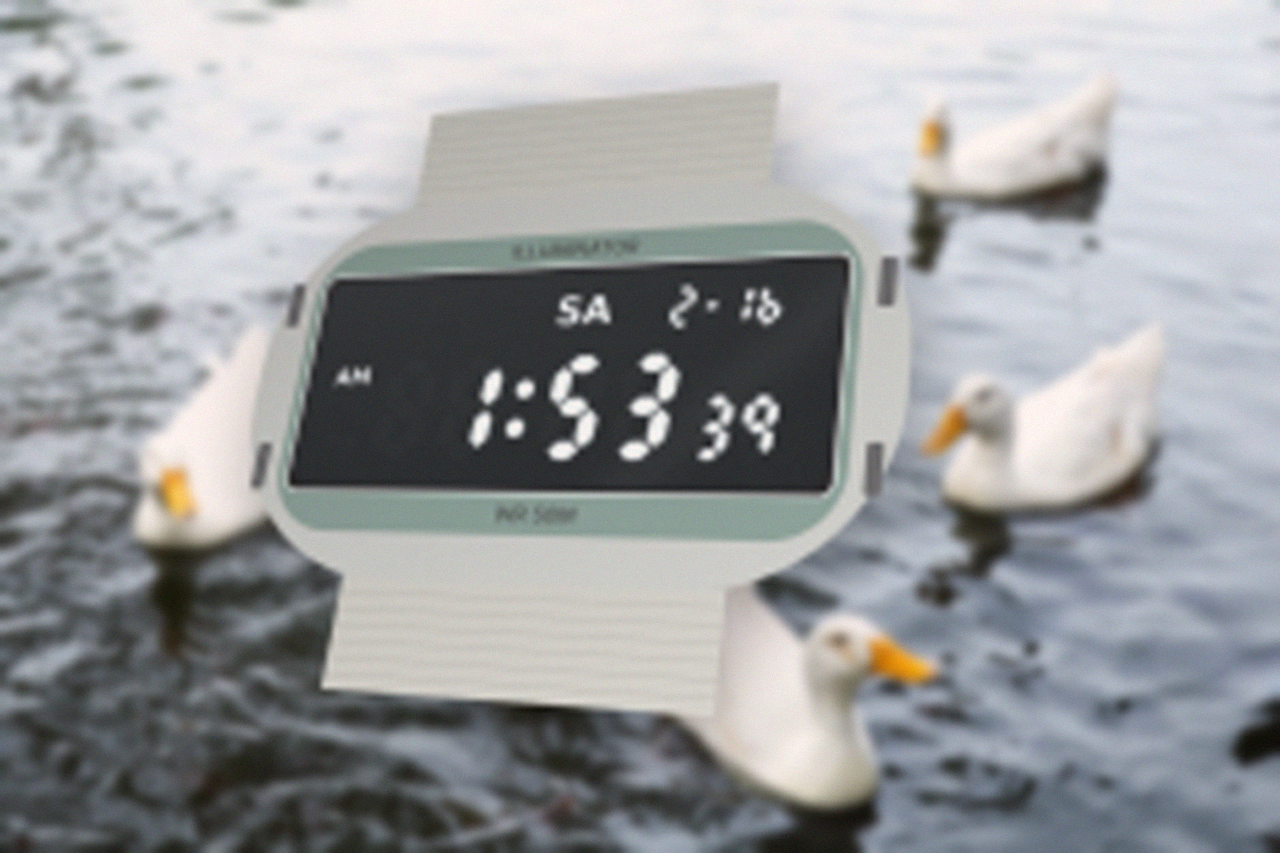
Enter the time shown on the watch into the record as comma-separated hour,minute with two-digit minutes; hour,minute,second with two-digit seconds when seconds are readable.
1,53,39
